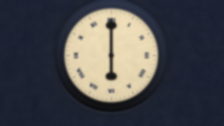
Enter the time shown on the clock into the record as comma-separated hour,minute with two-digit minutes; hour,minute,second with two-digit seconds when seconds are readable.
6,00
